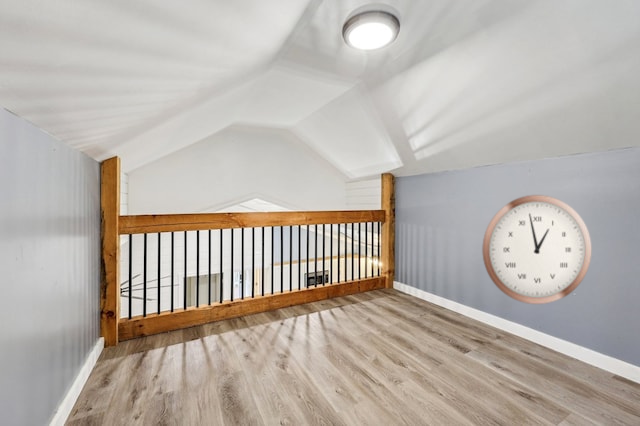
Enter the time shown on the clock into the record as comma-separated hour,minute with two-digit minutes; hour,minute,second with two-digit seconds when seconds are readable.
12,58
